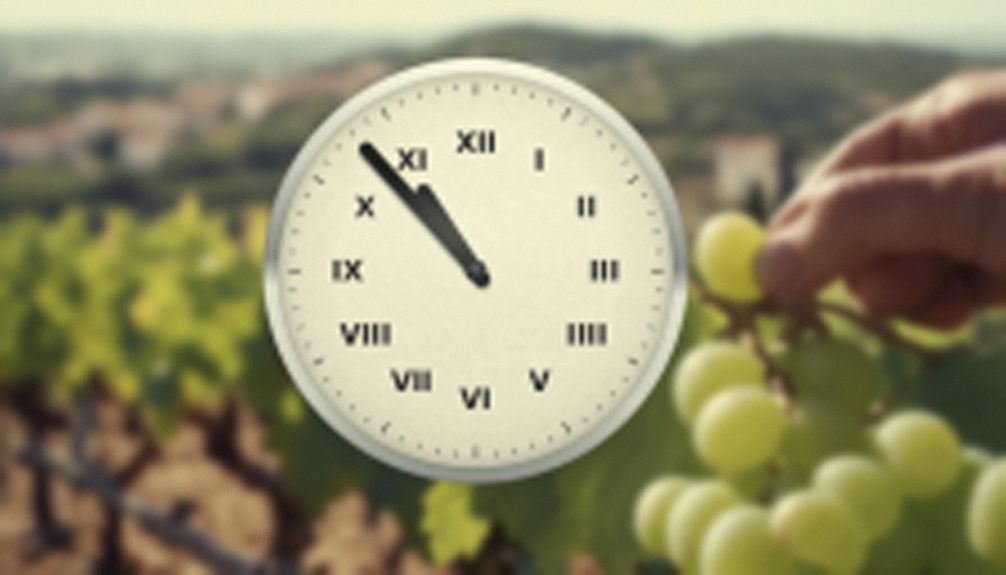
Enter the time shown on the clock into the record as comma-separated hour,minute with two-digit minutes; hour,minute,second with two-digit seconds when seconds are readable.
10,53
